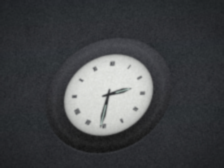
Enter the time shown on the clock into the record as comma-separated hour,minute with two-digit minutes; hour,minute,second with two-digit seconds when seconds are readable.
2,31
